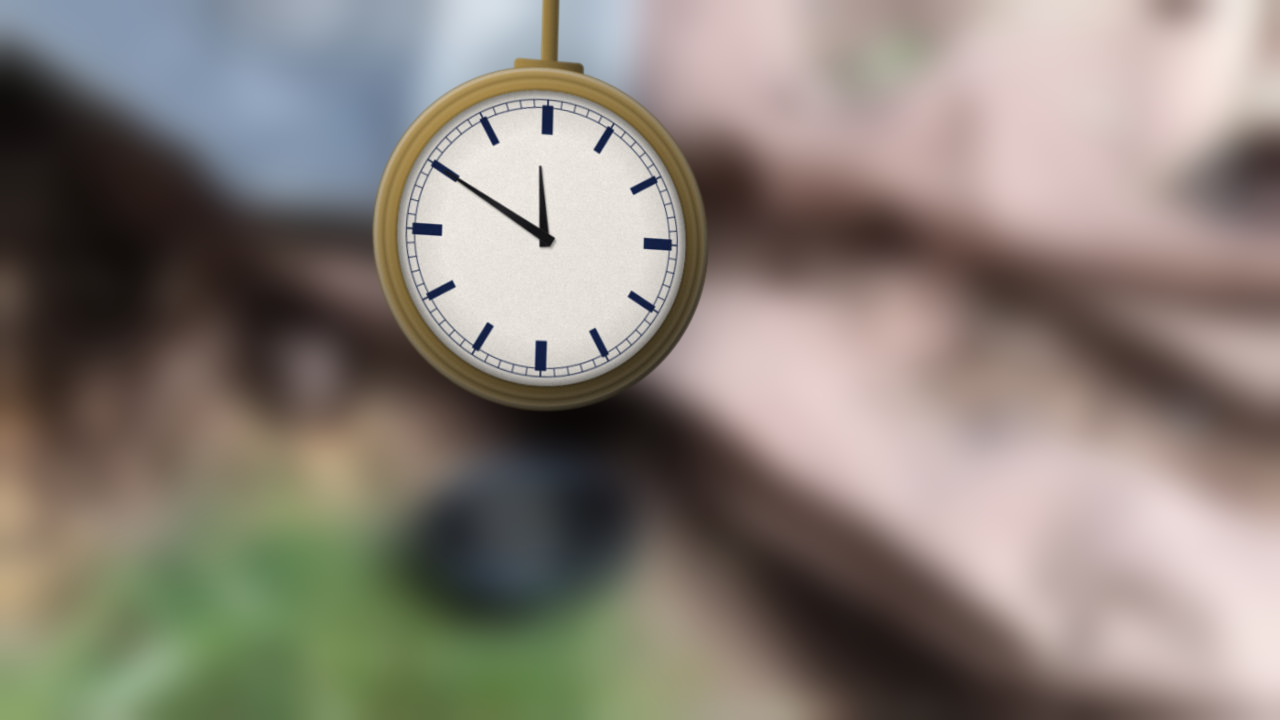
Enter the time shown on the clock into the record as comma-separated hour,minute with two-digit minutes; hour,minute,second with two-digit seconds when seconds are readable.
11,50
